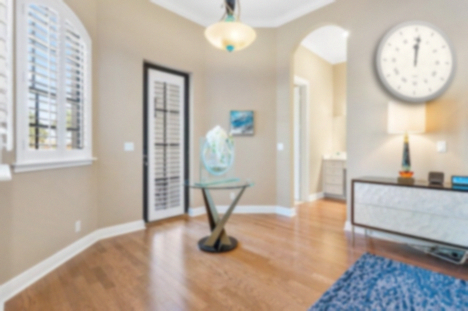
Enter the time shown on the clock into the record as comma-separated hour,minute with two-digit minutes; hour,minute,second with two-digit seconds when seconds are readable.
12,01
